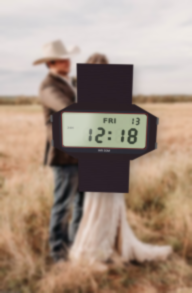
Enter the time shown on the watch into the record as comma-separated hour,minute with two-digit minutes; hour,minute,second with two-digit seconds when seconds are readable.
12,18
